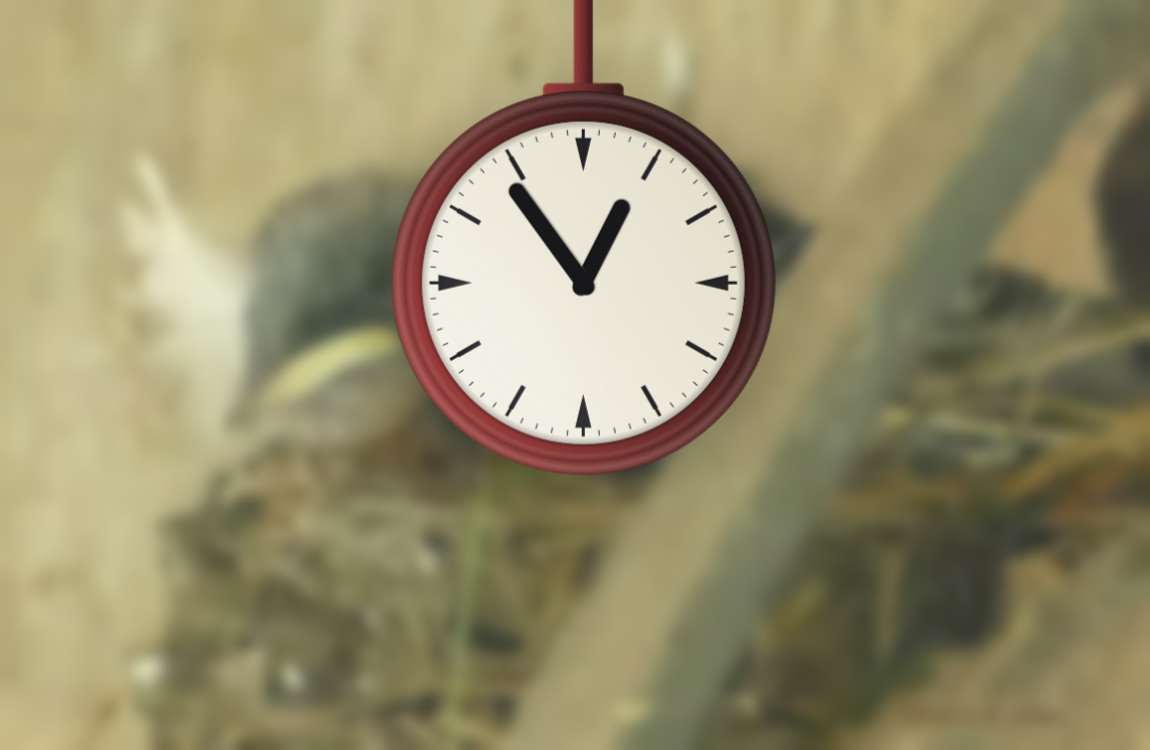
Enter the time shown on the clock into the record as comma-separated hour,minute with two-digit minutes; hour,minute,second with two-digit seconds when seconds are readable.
12,54
